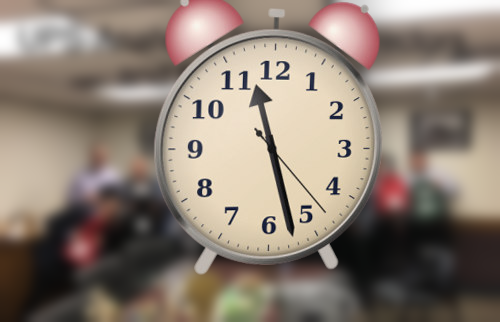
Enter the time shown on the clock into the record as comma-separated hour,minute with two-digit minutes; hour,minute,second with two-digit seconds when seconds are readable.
11,27,23
